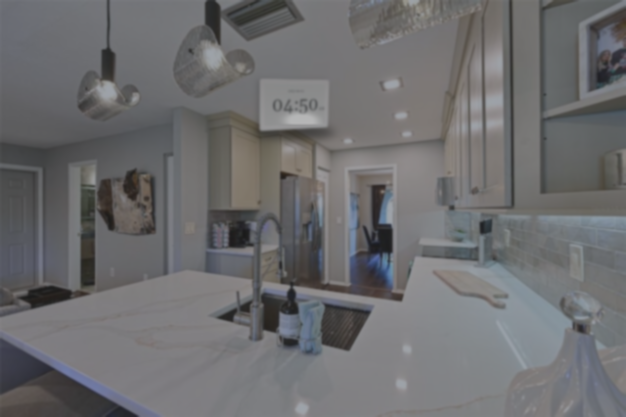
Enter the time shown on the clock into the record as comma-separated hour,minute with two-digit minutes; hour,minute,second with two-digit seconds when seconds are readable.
4,50
